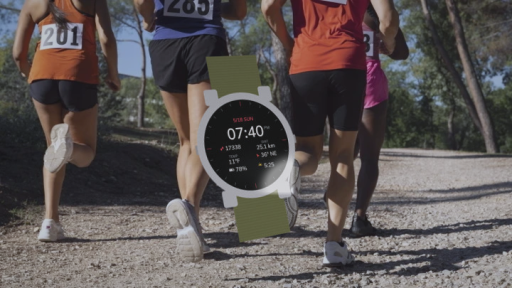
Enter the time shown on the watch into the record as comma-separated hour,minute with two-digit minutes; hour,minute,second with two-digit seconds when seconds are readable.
7,40
